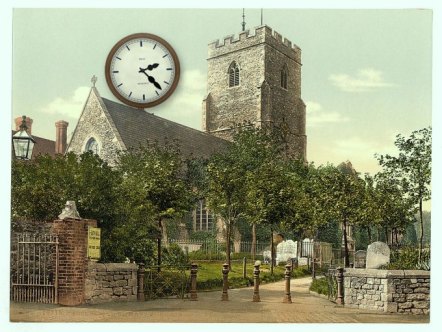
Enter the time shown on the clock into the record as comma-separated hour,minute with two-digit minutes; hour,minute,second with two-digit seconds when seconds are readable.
2,23
